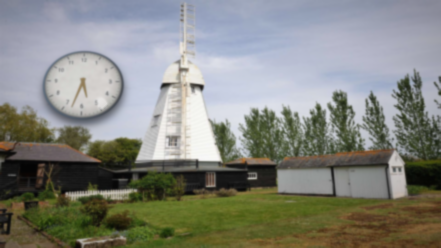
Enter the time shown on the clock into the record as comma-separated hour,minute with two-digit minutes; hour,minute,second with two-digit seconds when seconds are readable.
5,33
